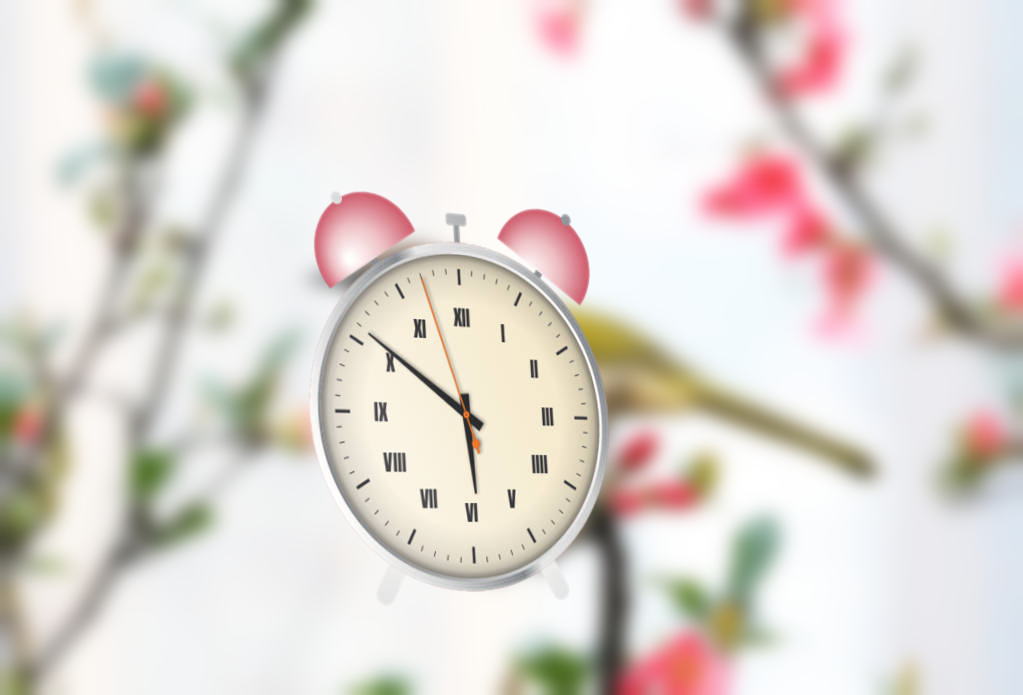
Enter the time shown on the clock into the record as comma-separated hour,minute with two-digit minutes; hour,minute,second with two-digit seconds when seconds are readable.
5,50,57
